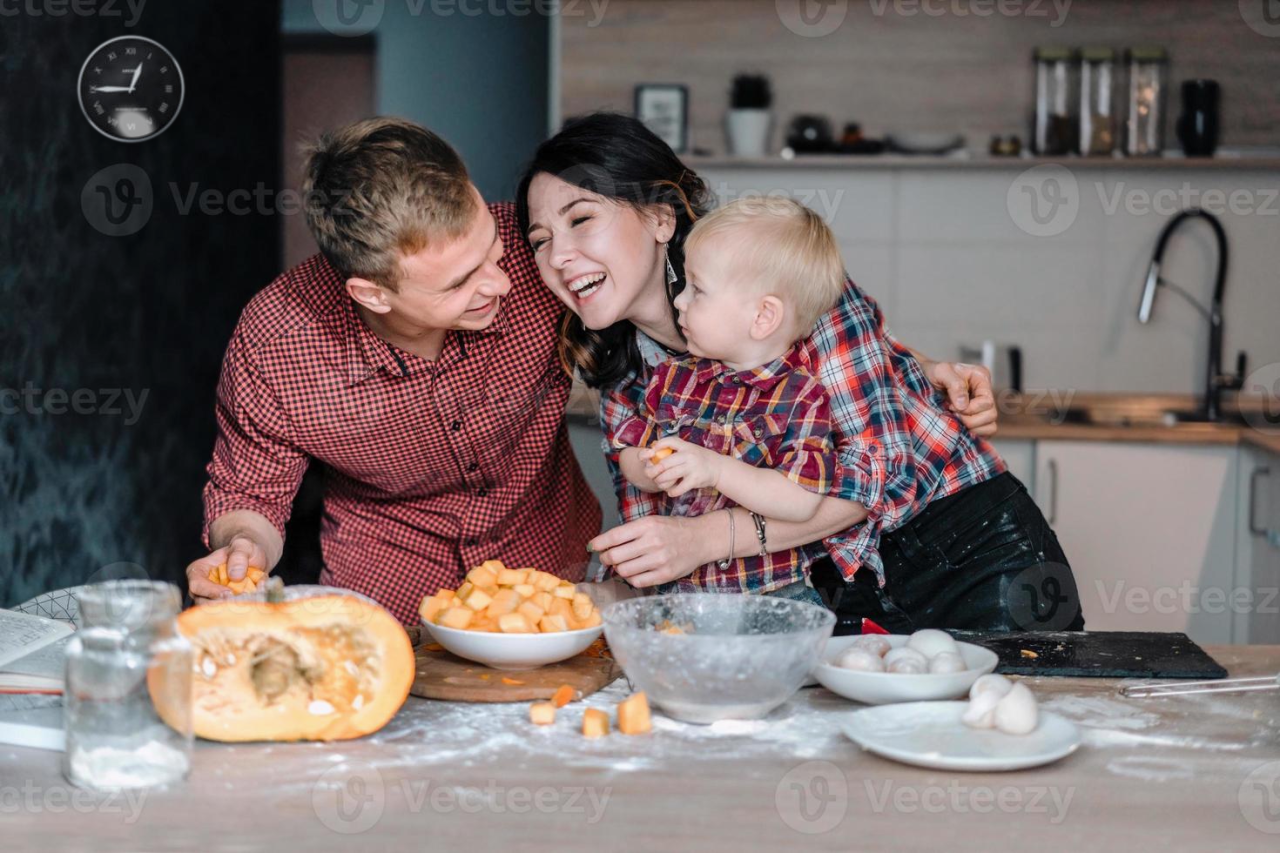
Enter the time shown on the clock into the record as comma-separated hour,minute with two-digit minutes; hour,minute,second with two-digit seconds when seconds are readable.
12,45
